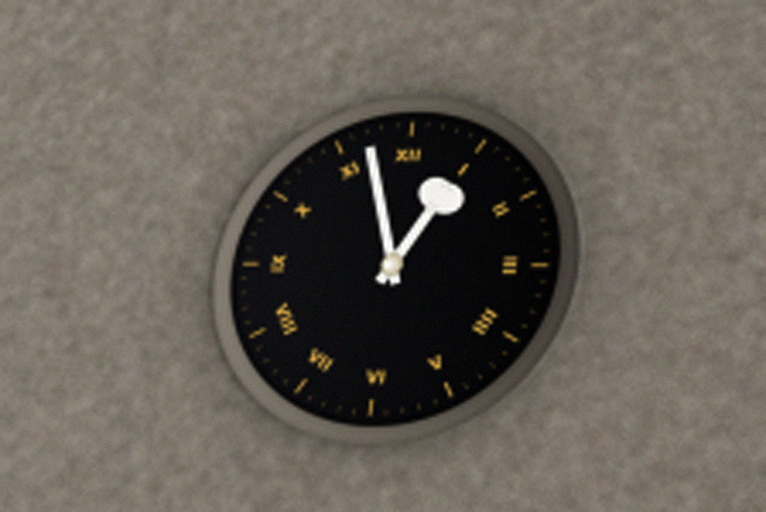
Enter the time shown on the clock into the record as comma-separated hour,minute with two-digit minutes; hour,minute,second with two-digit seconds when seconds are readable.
12,57
